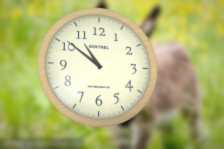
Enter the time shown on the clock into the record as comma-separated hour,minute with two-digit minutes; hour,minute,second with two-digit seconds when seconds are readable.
10,51
